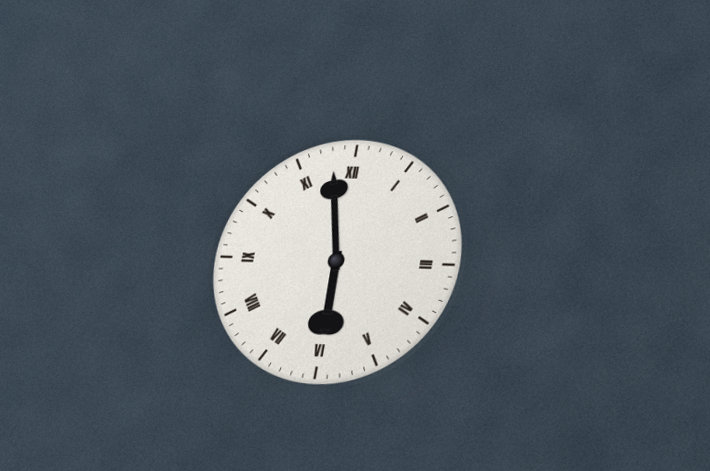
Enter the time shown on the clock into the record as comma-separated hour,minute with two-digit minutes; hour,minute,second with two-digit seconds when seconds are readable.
5,58
